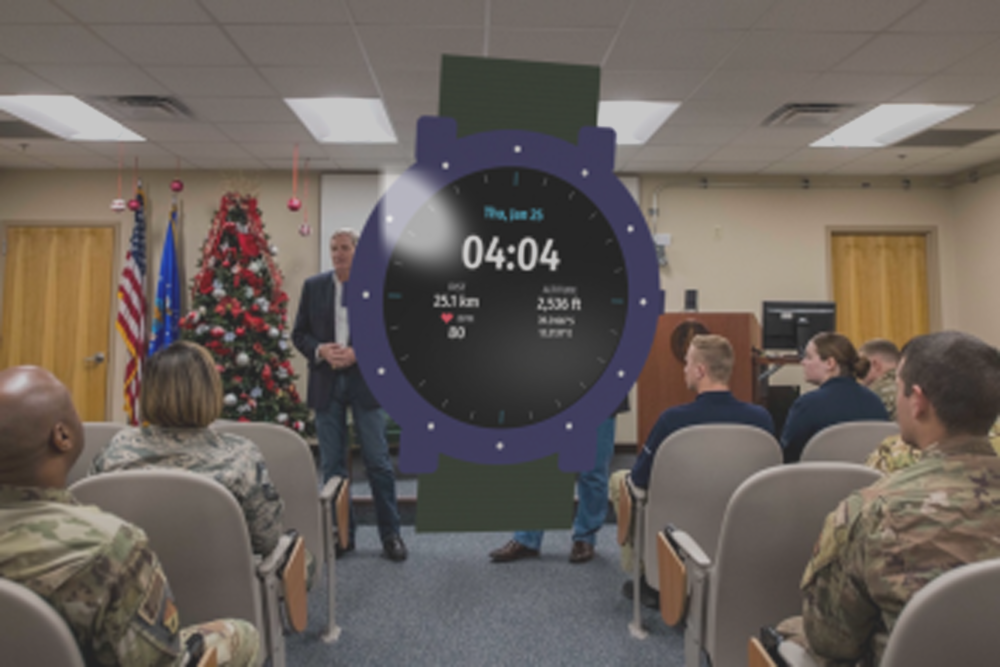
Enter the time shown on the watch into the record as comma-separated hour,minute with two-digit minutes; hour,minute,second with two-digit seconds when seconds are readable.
4,04
